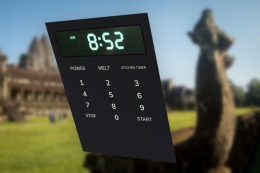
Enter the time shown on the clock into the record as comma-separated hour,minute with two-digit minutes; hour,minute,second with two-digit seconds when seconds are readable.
8,52
